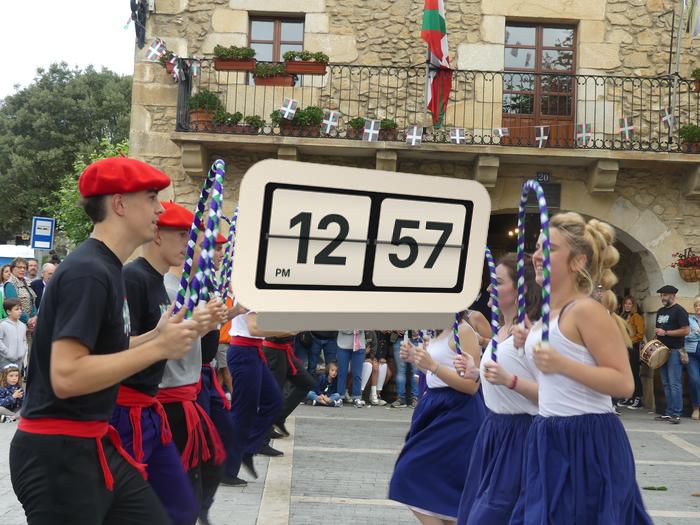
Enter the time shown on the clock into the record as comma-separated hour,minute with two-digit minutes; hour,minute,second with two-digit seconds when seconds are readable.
12,57
